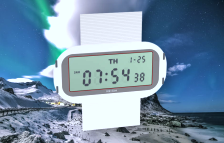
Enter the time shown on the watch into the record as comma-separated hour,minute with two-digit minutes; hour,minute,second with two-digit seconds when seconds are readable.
7,54,38
